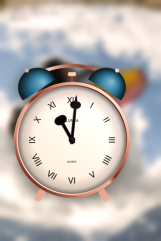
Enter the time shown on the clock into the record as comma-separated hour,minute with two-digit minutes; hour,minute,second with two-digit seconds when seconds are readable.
11,01
